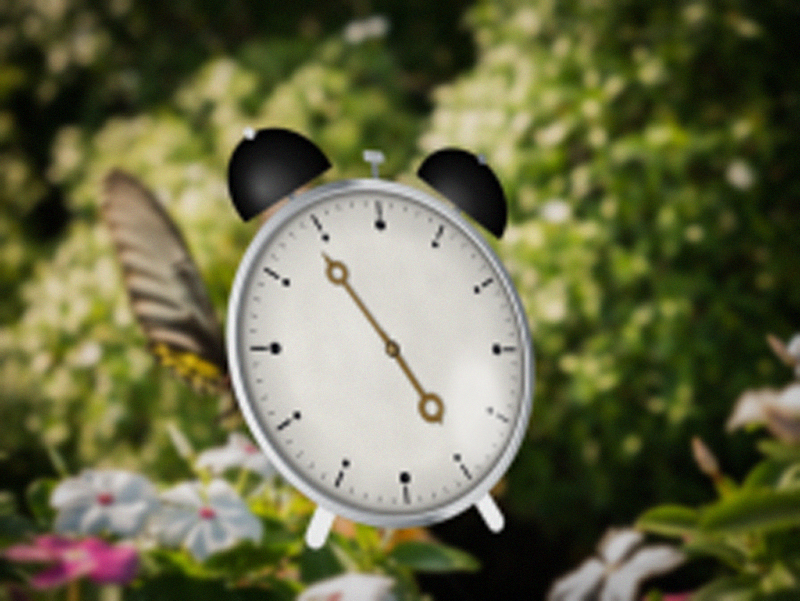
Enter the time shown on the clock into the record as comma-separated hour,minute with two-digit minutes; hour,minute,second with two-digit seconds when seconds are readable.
4,54
